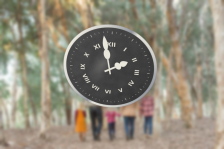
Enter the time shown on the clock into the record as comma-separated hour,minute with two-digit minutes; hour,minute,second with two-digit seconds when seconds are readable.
1,58
